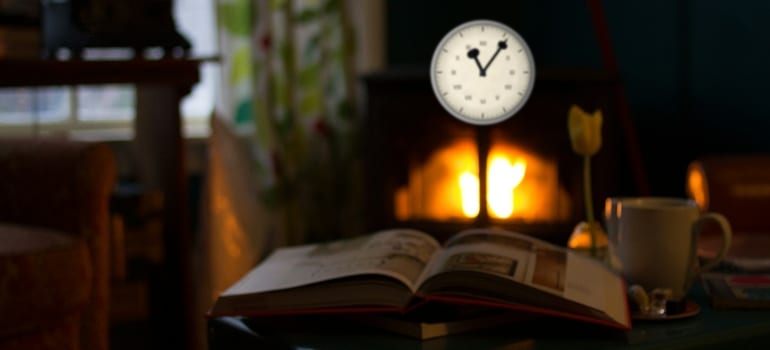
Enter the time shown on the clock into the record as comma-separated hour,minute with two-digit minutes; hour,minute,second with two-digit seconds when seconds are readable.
11,06
